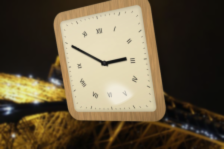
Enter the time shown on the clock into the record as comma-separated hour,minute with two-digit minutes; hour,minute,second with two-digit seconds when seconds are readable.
2,50
